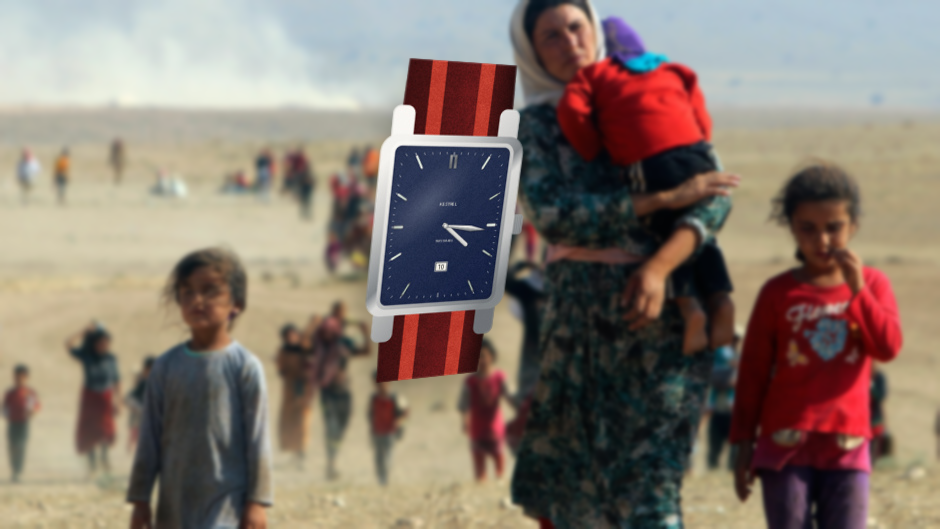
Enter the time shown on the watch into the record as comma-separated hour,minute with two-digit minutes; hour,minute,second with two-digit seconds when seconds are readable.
4,16
